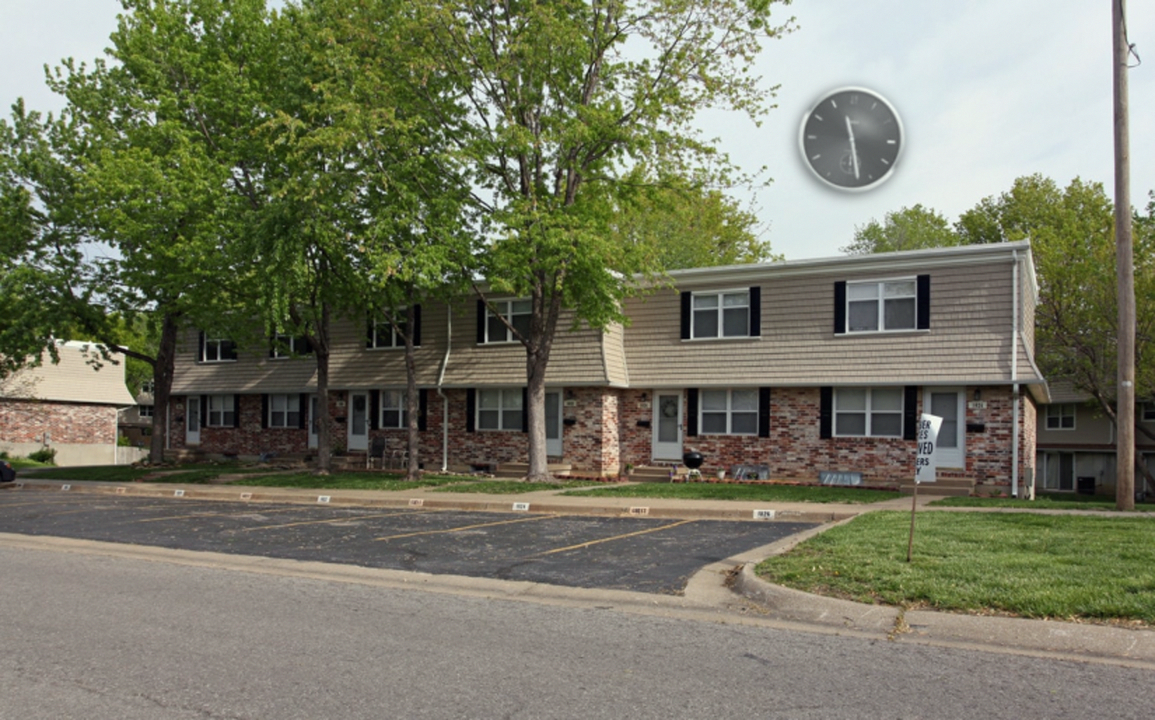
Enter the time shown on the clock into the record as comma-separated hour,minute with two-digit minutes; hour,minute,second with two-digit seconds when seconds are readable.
11,28
